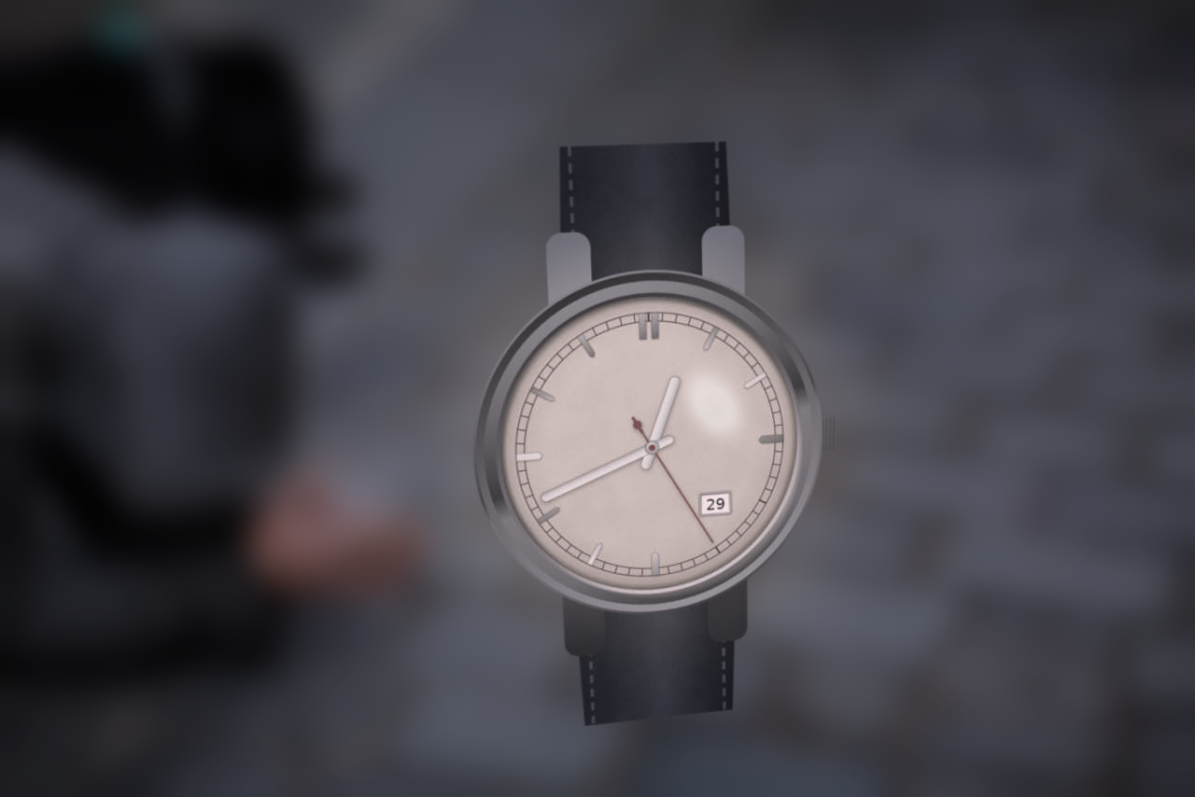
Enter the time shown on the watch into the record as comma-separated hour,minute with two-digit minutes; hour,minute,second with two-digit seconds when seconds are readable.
12,41,25
